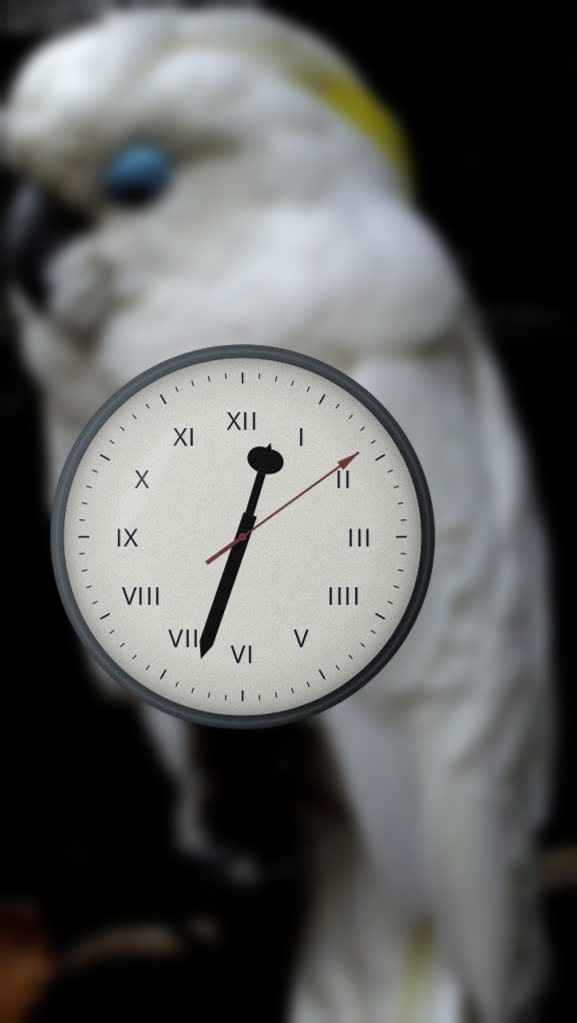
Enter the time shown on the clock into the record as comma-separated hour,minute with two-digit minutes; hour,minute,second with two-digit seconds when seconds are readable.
12,33,09
